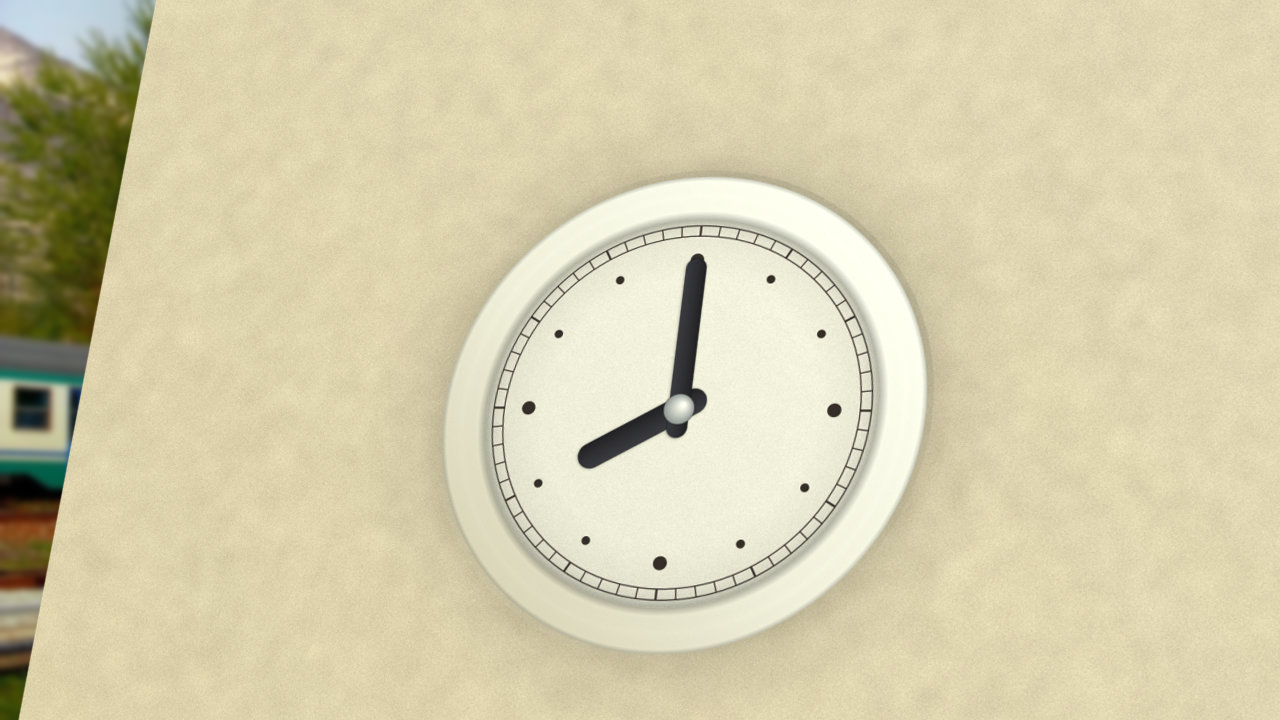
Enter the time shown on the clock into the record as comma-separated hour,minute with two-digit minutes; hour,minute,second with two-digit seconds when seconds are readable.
8,00
